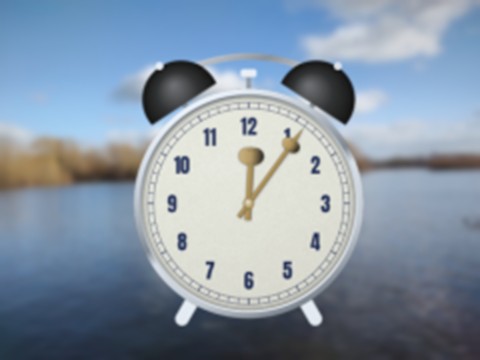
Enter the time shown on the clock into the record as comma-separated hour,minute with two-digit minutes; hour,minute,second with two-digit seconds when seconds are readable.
12,06
